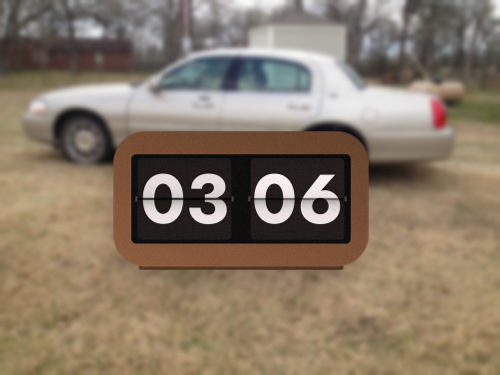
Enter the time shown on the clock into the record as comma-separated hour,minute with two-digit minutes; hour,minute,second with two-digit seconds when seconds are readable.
3,06
